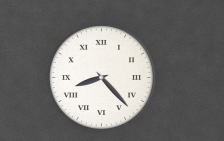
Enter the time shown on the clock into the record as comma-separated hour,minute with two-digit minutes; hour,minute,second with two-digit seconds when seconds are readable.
8,23
